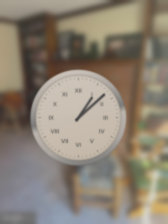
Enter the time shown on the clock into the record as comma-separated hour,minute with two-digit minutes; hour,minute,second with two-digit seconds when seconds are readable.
1,08
